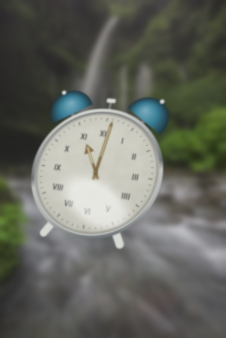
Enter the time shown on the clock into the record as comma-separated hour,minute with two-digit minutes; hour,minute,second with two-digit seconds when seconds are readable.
11,01
